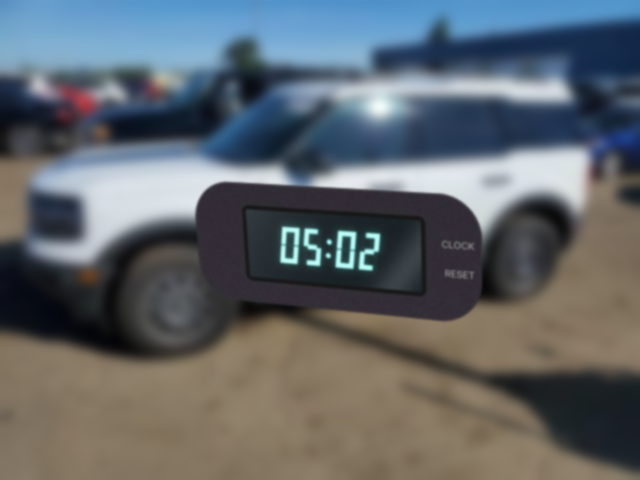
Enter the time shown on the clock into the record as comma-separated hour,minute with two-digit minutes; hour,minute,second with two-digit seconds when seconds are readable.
5,02
